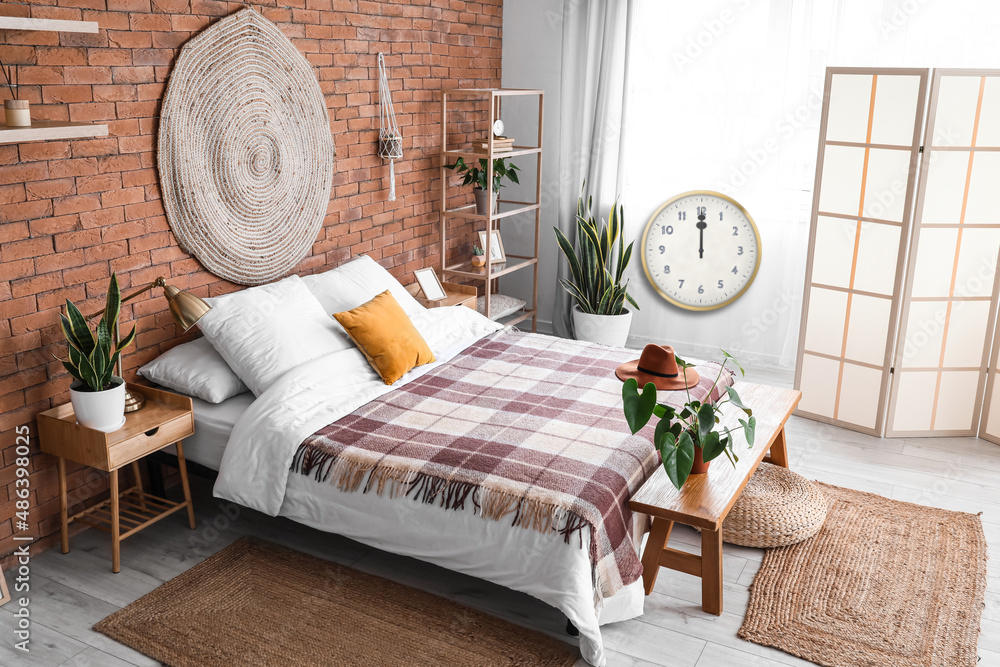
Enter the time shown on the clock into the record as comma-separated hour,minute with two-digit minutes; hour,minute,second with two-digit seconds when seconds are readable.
12,00
